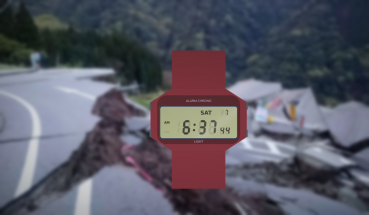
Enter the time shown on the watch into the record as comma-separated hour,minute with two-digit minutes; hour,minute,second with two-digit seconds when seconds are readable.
6,37,44
